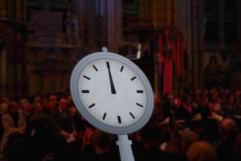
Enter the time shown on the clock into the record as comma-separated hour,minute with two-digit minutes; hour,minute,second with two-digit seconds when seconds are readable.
12,00
